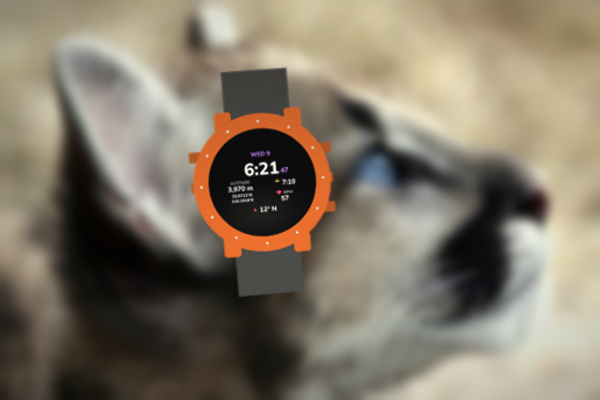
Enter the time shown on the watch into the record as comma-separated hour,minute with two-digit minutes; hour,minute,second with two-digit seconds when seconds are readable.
6,21
